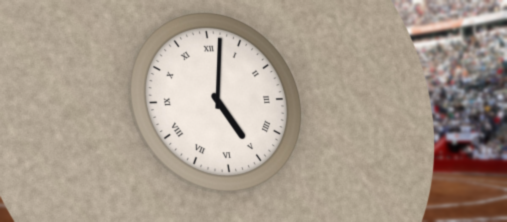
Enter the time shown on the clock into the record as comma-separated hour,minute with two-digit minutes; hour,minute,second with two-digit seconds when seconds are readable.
5,02
